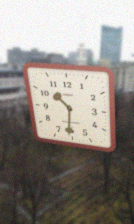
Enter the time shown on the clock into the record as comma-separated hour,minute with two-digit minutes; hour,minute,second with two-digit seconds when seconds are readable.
10,31
